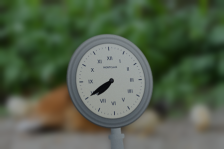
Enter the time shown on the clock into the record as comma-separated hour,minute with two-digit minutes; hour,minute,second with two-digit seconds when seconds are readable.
7,40
